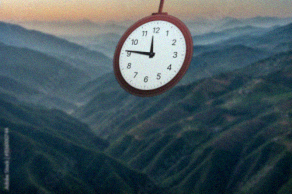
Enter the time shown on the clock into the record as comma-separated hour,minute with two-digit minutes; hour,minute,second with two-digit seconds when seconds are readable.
11,46
